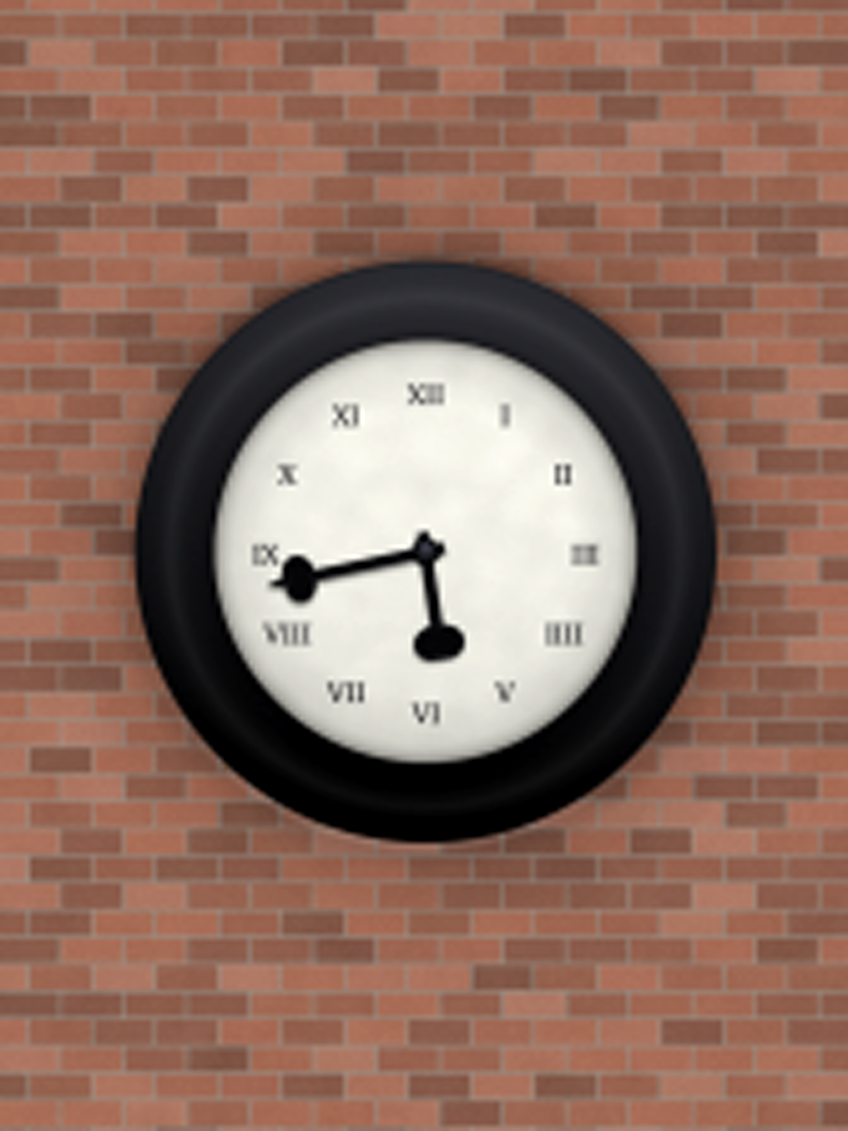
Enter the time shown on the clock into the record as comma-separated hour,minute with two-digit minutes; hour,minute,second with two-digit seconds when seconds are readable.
5,43
